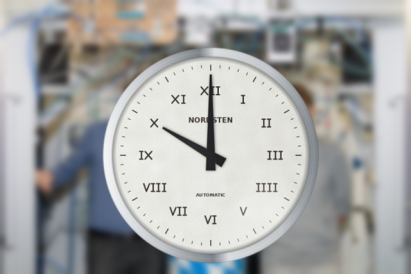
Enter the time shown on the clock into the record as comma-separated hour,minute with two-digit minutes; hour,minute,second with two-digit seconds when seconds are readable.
10,00
